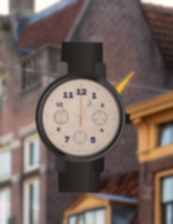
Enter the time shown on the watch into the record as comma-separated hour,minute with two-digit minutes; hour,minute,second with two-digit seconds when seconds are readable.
12,49
